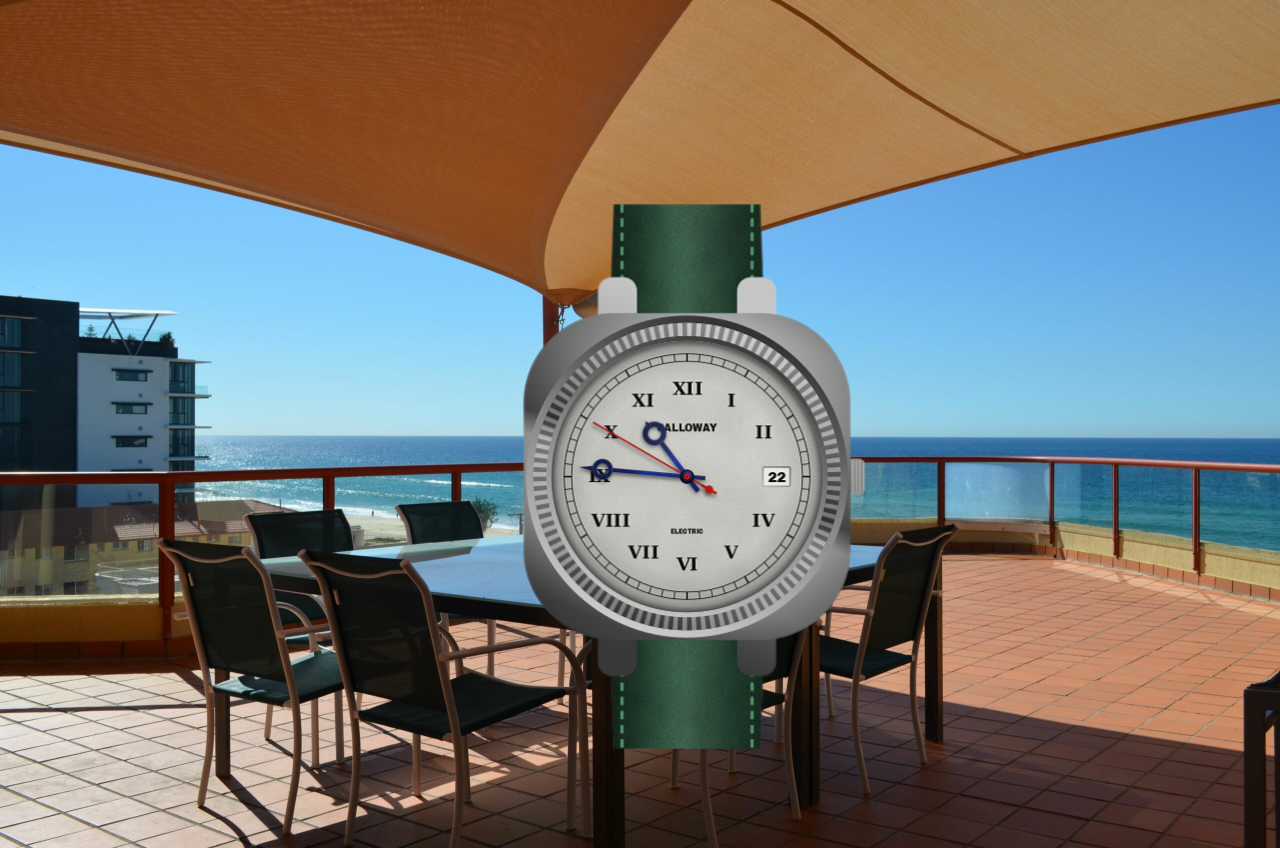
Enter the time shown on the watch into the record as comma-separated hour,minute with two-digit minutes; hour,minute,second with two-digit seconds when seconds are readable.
10,45,50
